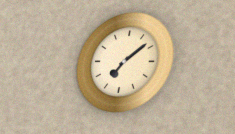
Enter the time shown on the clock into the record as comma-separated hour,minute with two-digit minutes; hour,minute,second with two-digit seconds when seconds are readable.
7,08
